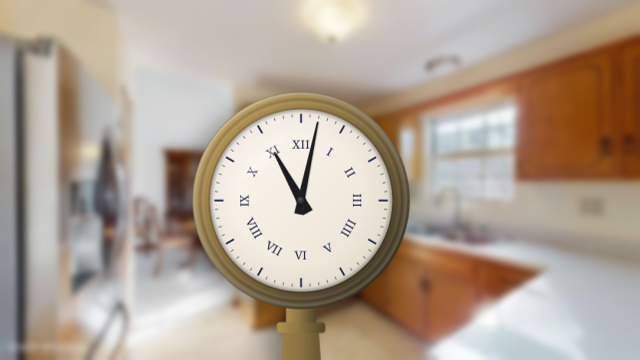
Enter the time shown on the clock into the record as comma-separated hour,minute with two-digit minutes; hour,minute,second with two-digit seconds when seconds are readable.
11,02
